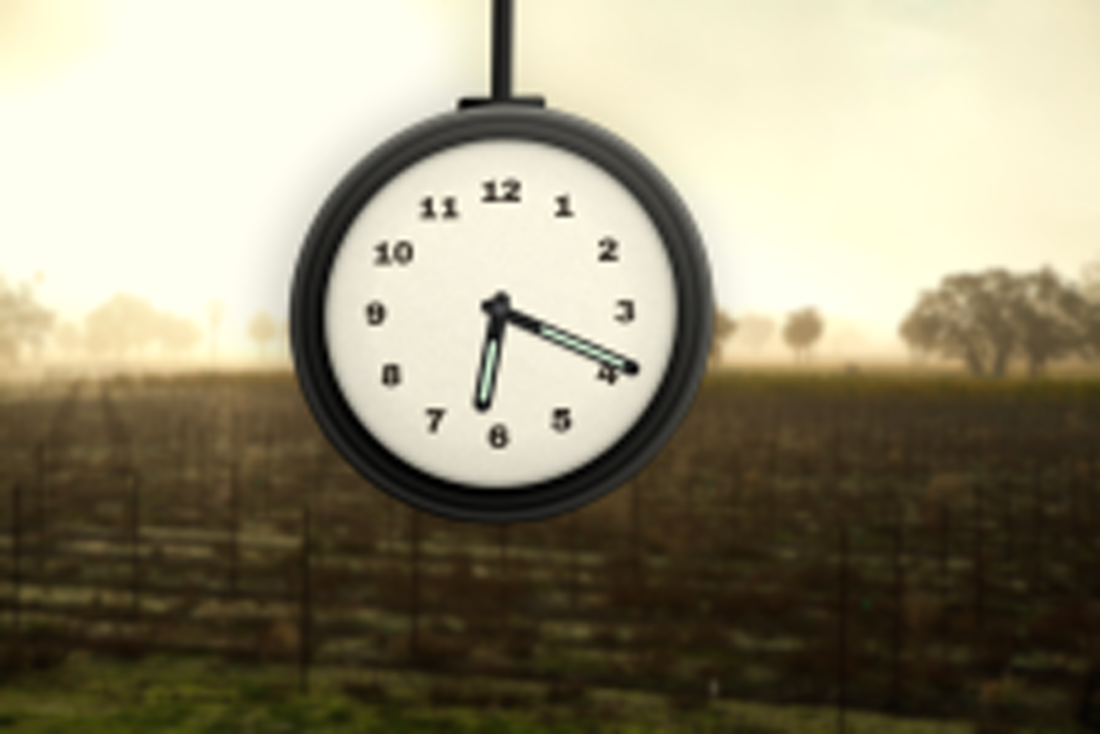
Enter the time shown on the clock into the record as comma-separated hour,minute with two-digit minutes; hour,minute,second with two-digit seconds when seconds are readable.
6,19
